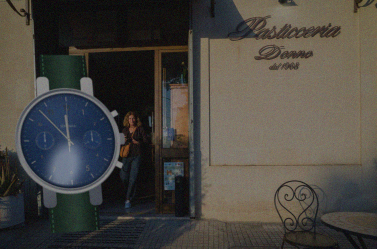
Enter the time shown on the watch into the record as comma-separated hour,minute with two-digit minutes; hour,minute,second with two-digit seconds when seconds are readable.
11,53
